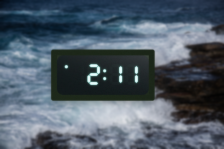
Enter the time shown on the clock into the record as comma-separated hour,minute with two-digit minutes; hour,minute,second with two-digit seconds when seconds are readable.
2,11
